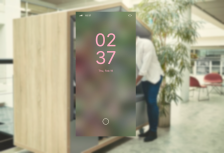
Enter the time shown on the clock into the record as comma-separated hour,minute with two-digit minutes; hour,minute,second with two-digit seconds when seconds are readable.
2,37
